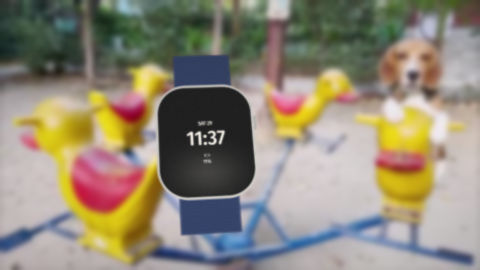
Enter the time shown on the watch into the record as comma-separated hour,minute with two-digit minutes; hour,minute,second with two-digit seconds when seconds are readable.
11,37
